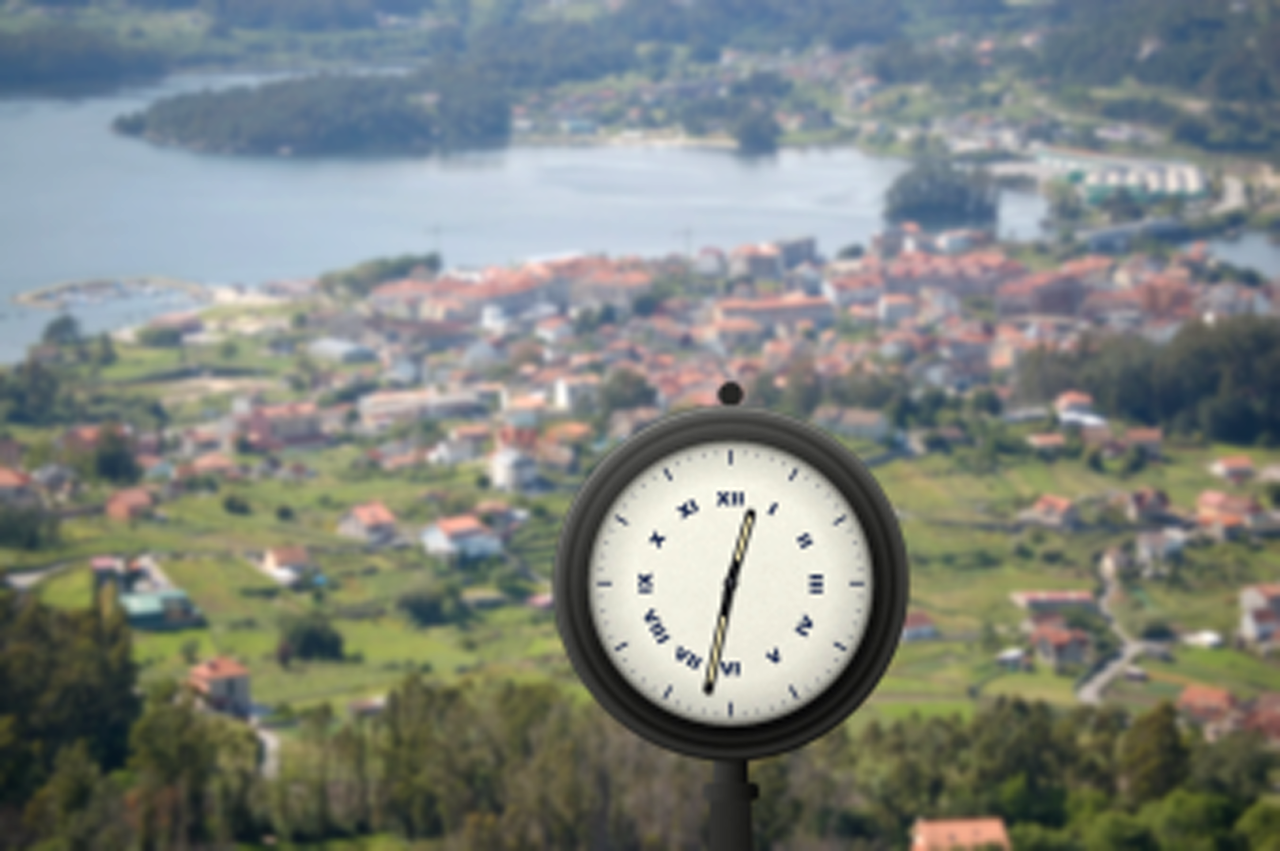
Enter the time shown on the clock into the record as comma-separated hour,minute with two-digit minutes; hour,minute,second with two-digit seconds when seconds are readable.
12,32
